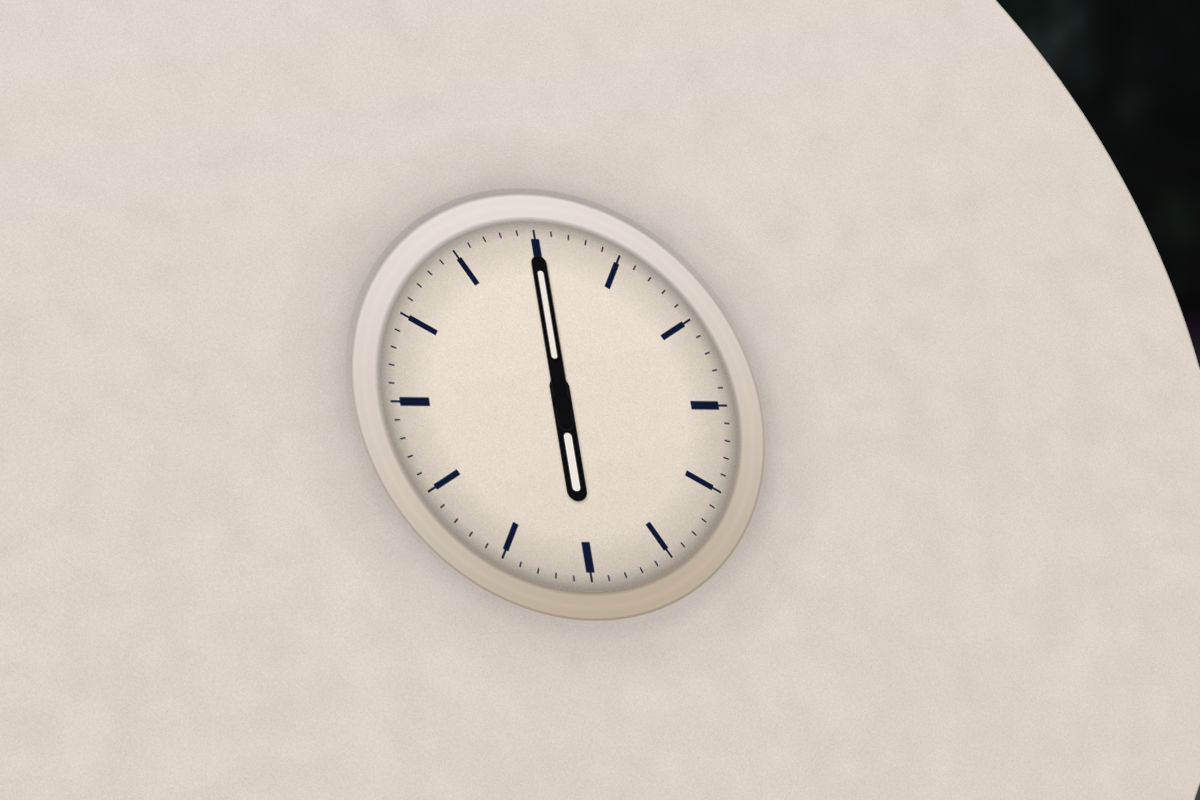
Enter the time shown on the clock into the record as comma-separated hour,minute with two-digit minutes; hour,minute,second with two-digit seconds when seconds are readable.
6,00
